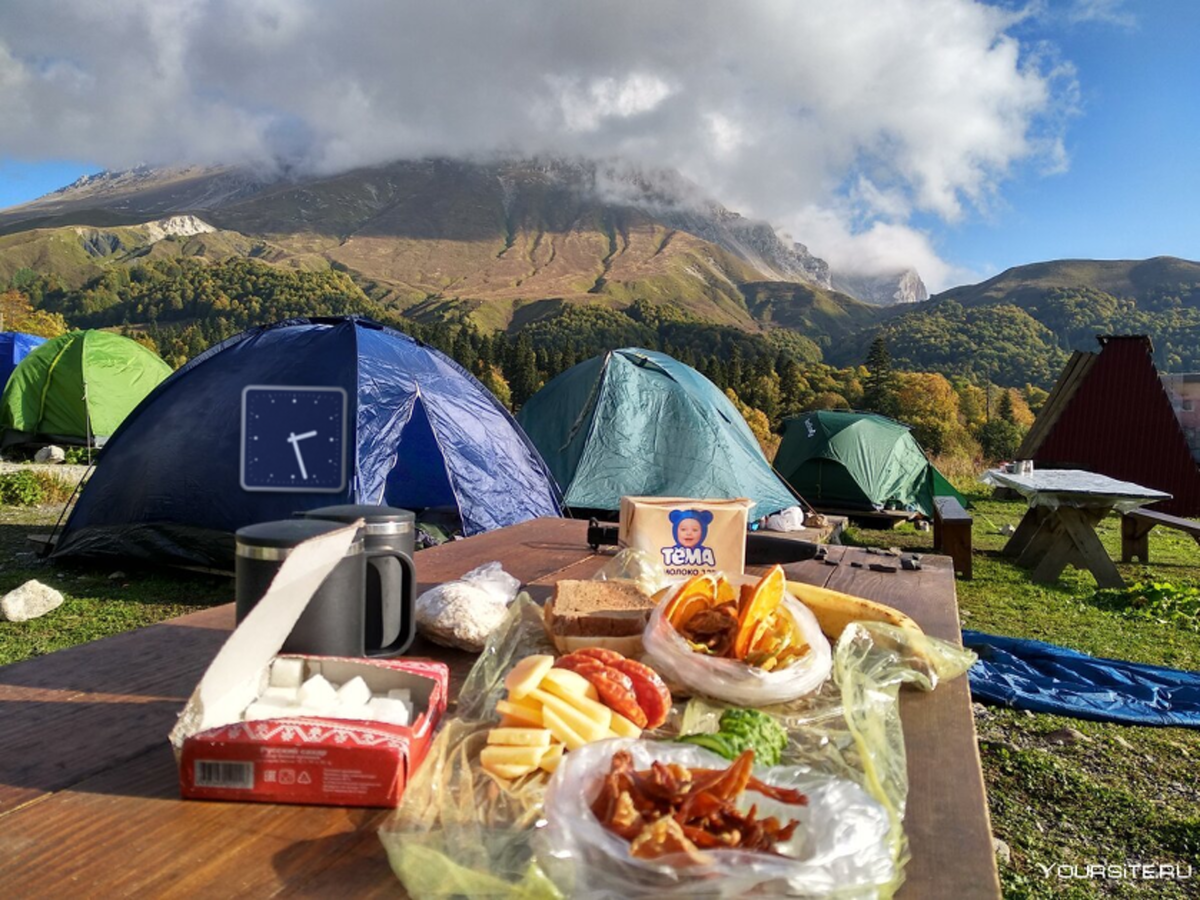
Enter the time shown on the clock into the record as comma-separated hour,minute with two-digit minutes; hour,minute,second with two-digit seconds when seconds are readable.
2,27
